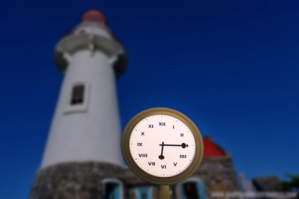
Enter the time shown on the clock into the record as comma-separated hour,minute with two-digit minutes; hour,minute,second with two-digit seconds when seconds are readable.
6,15
